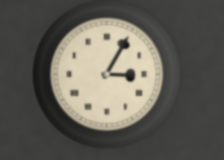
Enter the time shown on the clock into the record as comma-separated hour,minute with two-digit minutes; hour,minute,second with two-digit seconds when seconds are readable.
3,05
